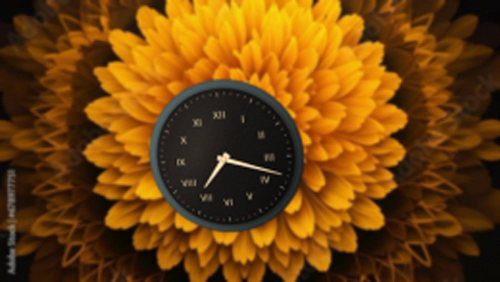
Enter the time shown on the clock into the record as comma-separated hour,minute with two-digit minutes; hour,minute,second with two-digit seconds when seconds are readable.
7,18
